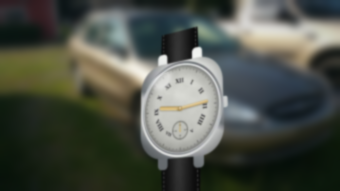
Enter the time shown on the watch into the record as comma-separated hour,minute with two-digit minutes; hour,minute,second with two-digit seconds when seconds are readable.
9,14
